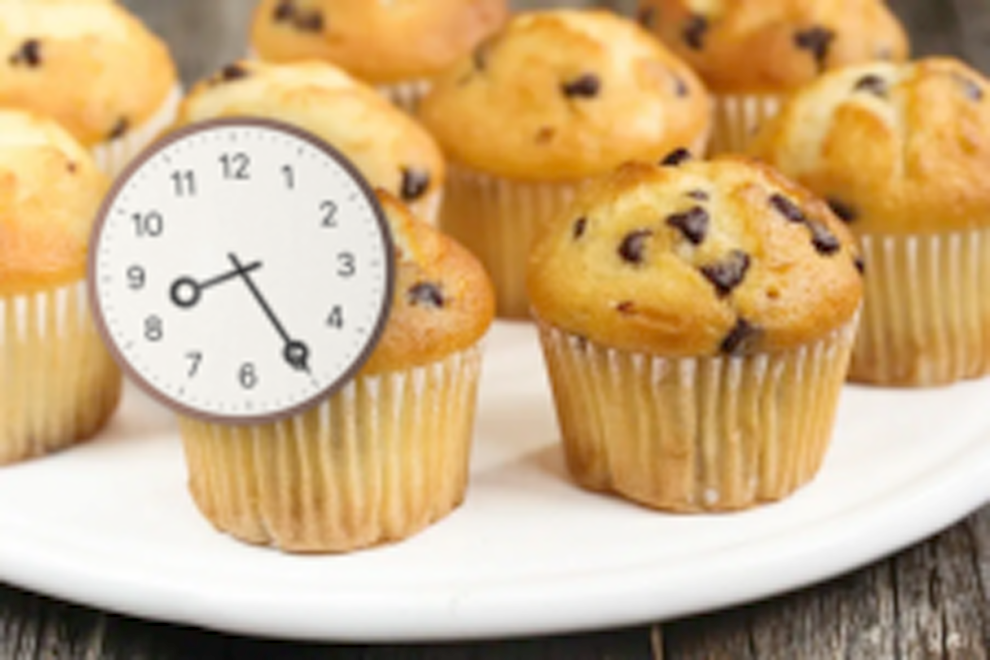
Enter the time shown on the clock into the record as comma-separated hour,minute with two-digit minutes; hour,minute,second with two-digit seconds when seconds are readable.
8,25
